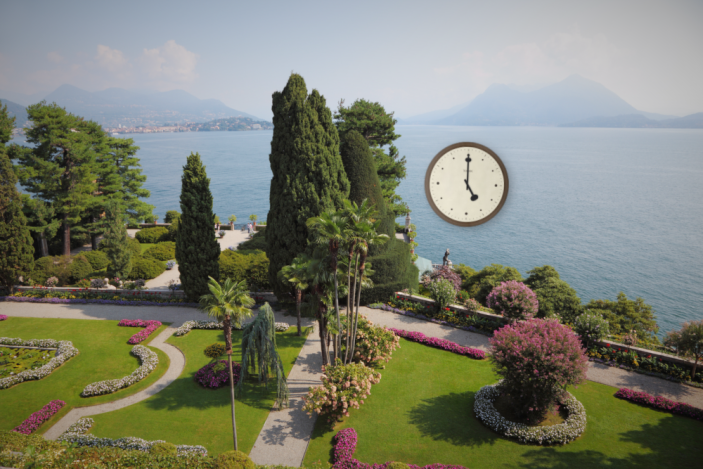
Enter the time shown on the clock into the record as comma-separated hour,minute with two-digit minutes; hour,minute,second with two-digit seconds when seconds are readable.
5,00
